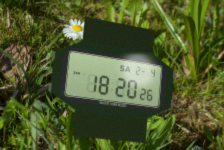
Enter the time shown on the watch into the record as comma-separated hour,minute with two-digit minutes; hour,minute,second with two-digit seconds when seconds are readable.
18,20,26
